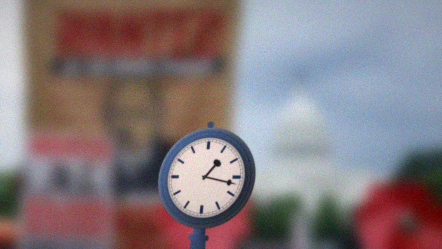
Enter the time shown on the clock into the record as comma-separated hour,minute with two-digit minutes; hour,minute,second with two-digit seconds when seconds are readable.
1,17
